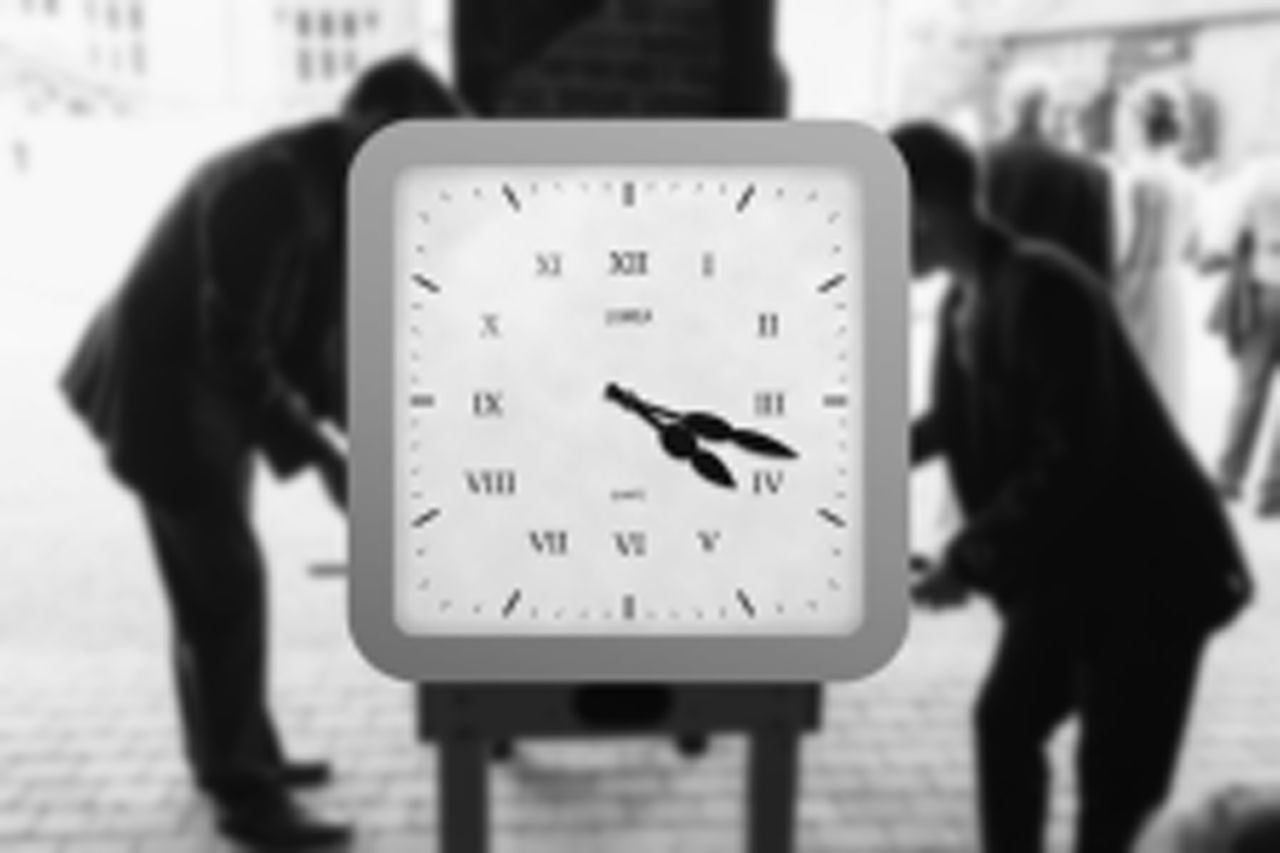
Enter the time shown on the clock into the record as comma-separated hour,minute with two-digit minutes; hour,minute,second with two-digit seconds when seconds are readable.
4,18
